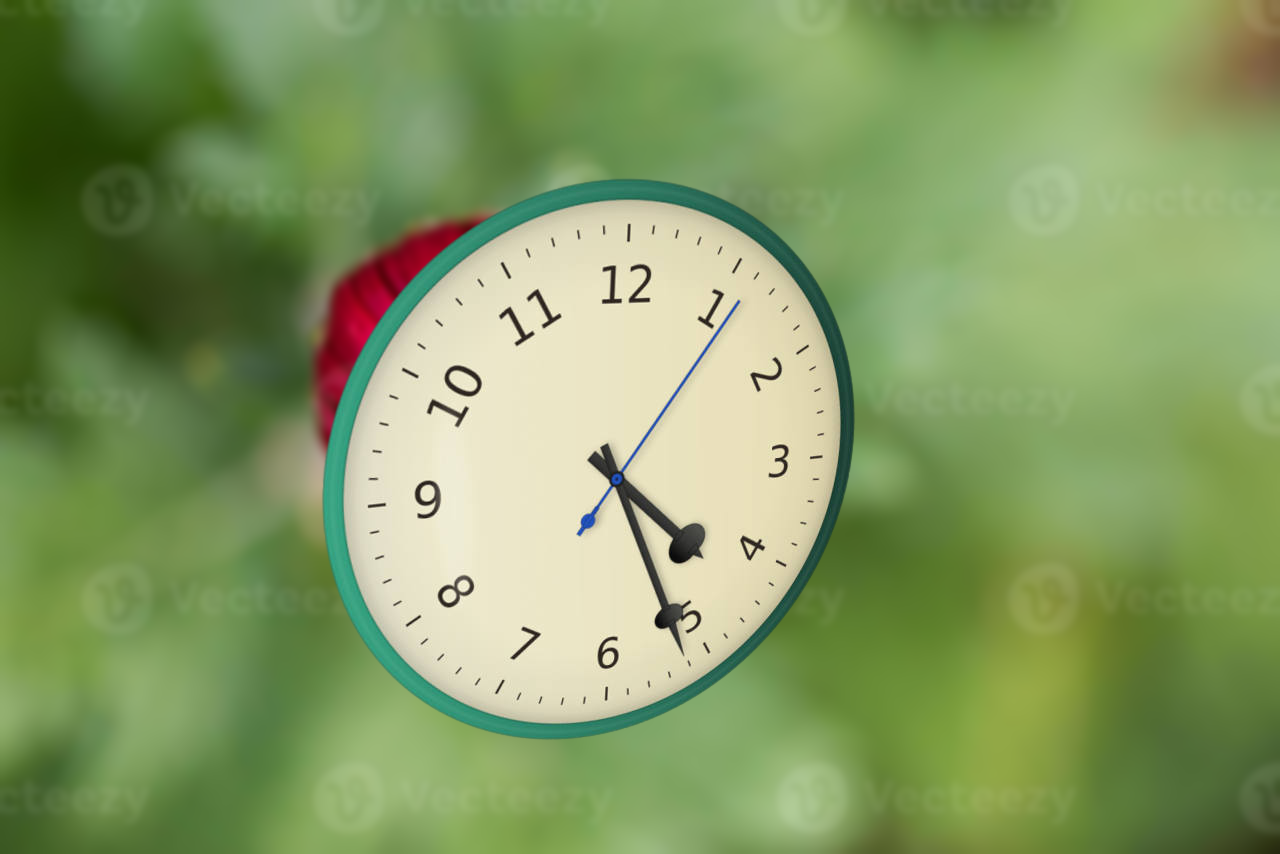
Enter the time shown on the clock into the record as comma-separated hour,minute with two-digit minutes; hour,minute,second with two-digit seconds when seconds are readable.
4,26,06
